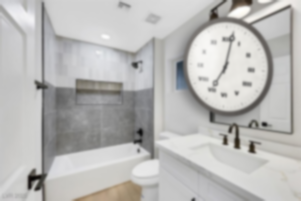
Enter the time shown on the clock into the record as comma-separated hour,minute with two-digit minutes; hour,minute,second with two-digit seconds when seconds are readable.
7,02
